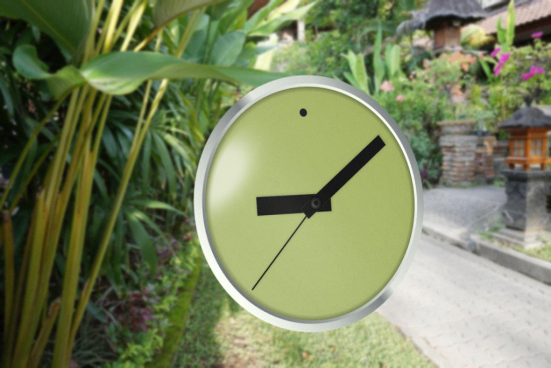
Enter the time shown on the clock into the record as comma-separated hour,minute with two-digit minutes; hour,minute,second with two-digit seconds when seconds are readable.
9,09,38
